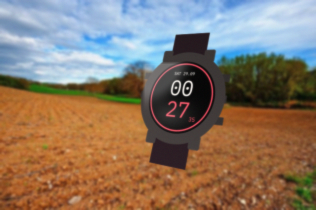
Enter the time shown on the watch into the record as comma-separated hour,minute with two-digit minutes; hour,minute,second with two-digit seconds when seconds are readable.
0,27
